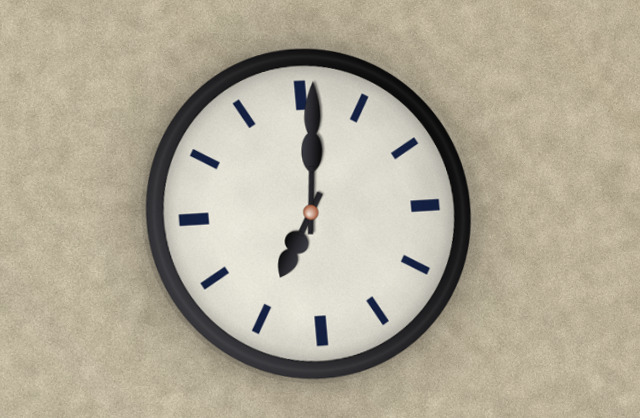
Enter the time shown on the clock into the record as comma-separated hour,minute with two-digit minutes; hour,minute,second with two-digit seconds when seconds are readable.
7,01
